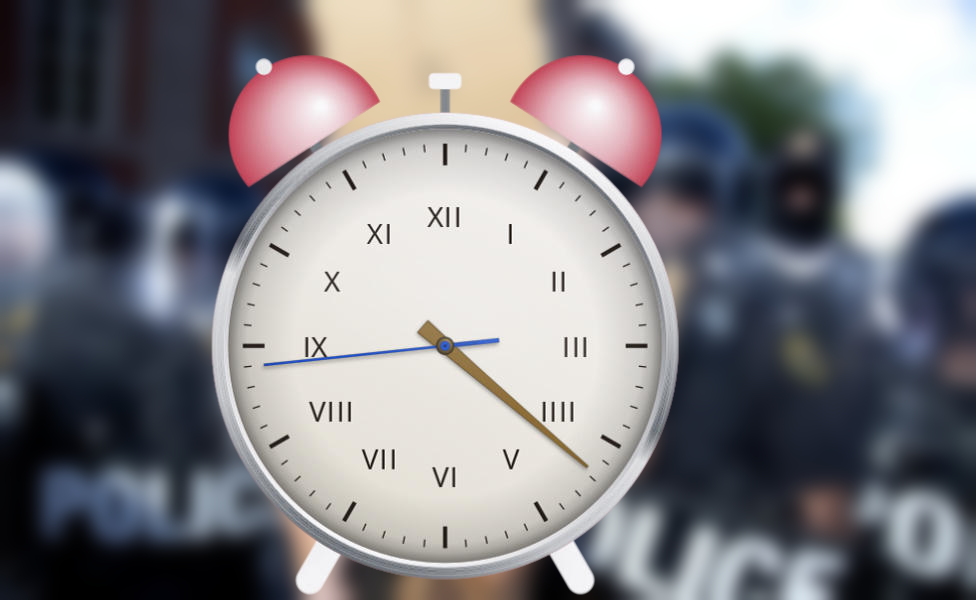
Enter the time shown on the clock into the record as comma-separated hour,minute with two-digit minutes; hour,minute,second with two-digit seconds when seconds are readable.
4,21,44
